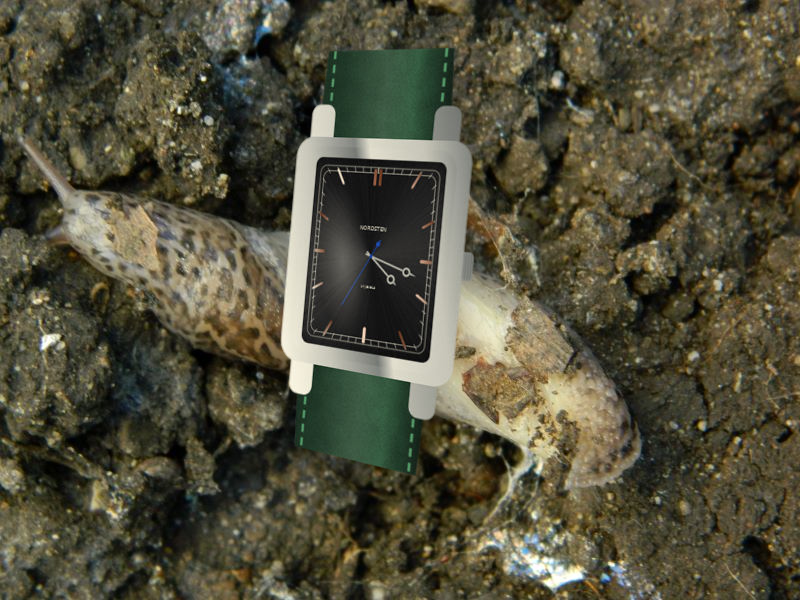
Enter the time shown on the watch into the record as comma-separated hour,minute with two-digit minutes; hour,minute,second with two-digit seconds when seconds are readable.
4,17,35
